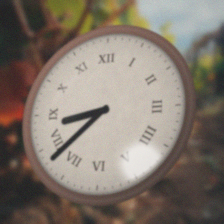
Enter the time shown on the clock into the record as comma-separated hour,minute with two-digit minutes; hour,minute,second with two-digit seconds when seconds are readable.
8,38
